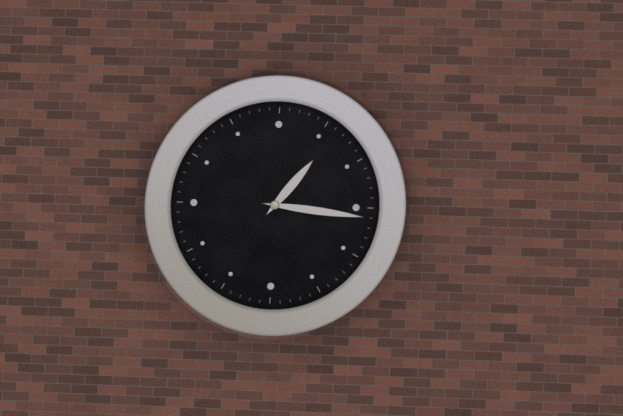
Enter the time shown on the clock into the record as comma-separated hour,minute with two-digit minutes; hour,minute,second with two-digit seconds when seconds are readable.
1,16
